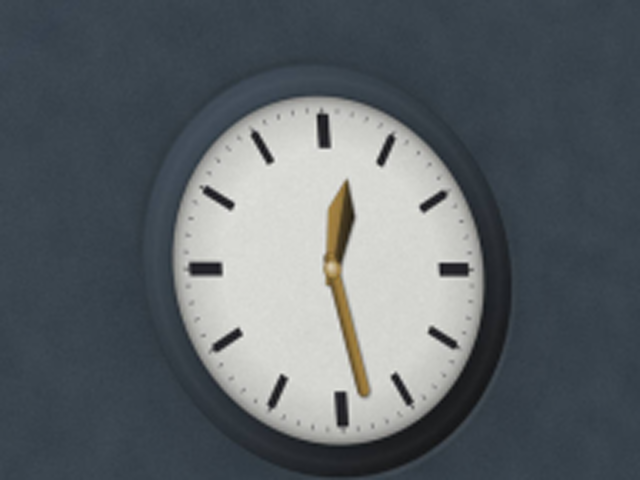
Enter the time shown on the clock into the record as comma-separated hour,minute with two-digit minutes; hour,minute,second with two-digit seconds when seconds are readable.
12,28
